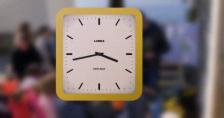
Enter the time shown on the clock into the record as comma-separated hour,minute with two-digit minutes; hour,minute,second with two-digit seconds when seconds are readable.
3,43
